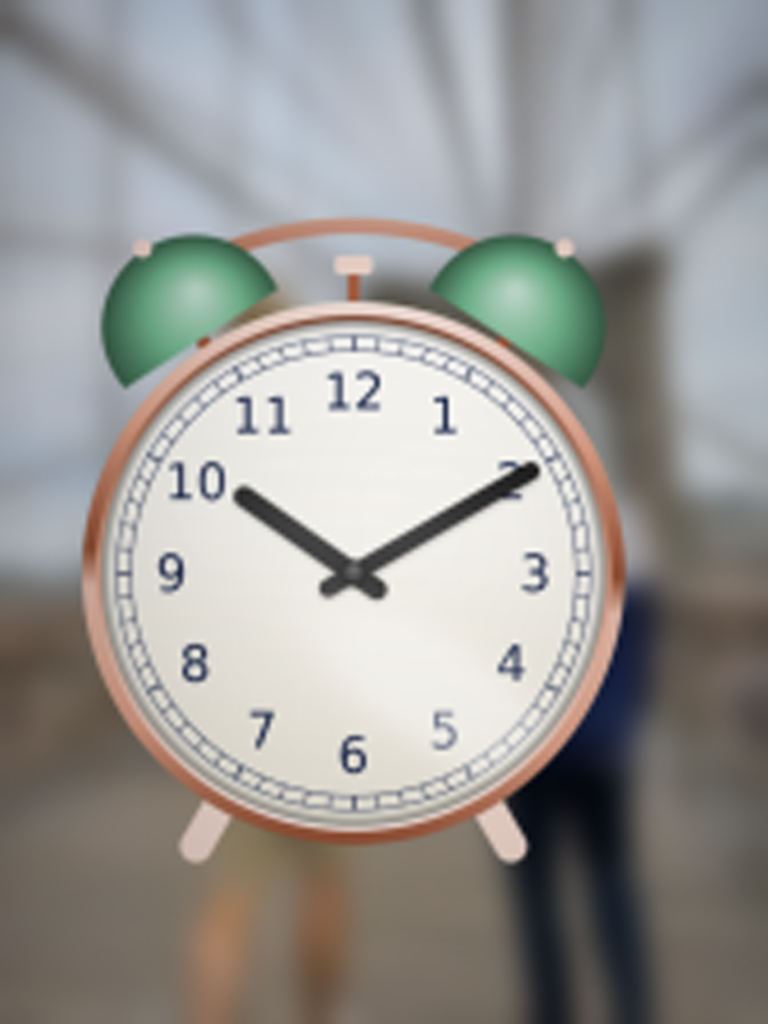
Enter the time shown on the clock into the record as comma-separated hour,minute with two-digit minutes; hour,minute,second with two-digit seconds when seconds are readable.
10,10
